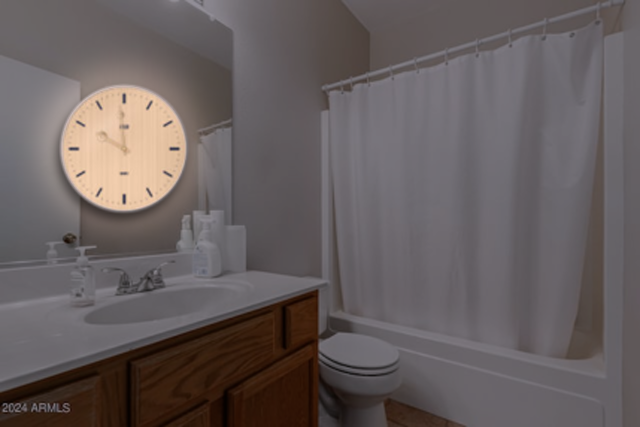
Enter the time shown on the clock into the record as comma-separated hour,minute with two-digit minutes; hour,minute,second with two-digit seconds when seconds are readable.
9,59
